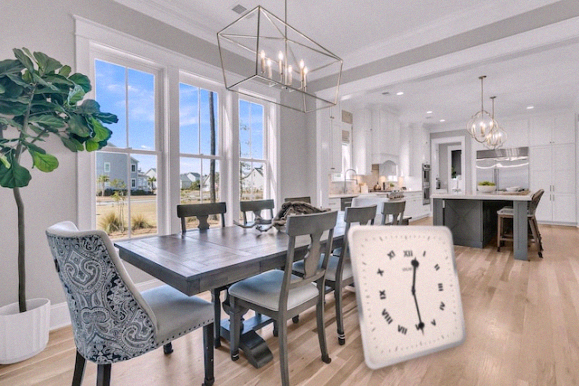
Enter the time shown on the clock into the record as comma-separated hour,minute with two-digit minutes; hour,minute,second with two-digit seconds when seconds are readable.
12,29
